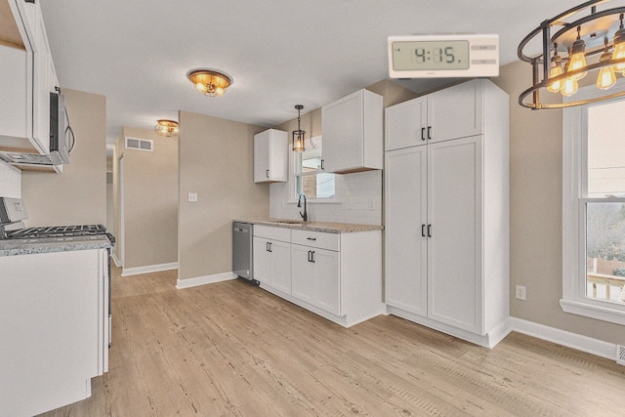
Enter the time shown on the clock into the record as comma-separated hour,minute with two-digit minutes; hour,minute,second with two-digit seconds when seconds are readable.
4,15
